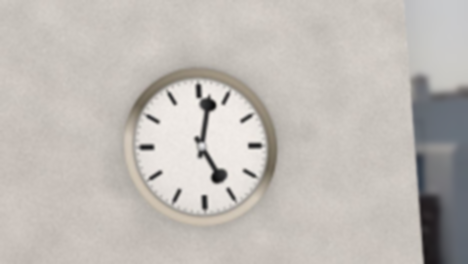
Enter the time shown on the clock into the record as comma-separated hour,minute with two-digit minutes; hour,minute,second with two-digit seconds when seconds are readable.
5,02
